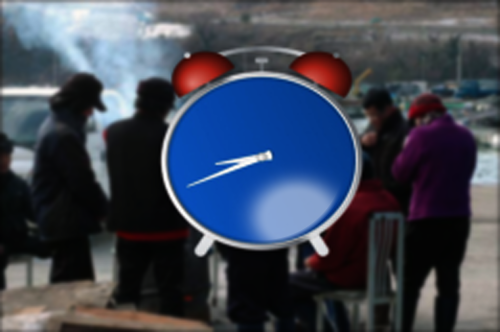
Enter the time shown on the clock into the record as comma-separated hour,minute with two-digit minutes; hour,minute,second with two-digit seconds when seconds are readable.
8,41
